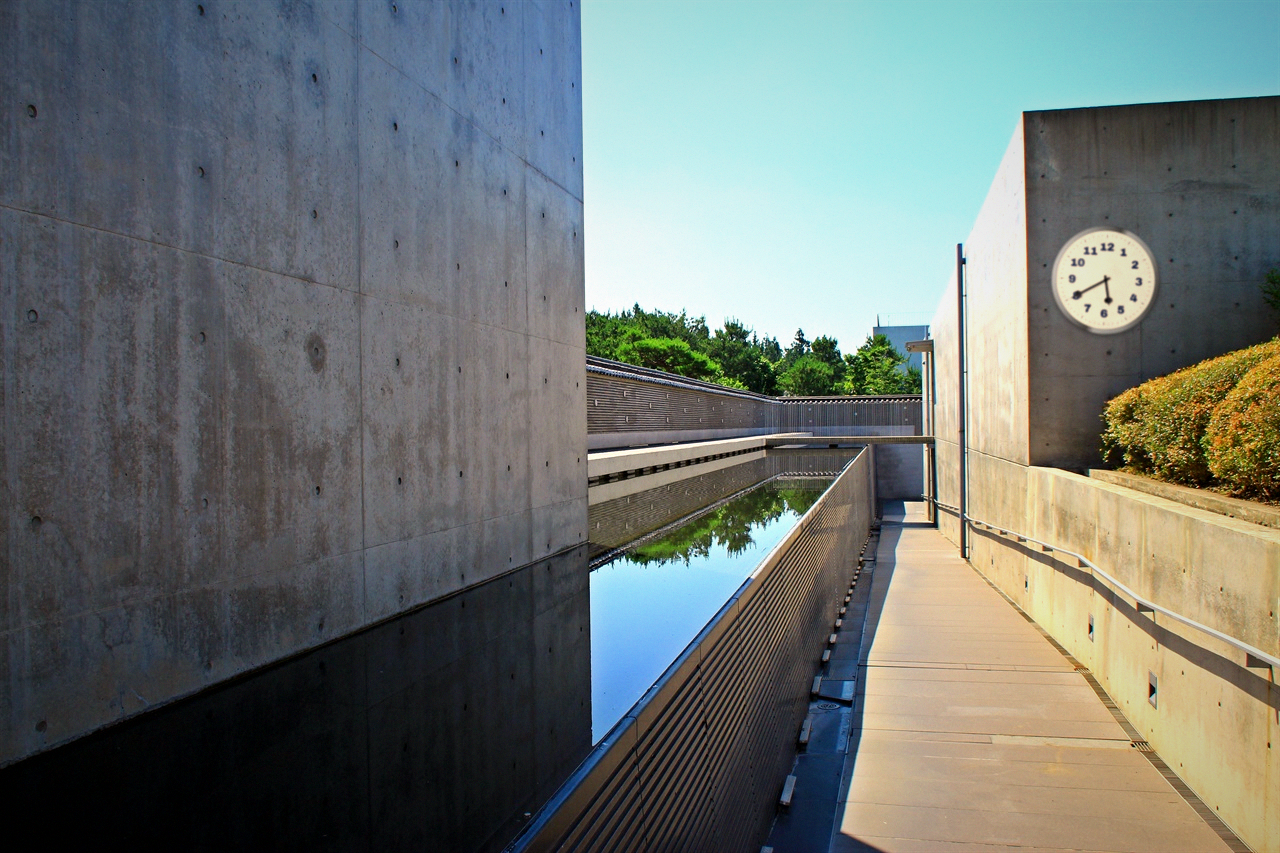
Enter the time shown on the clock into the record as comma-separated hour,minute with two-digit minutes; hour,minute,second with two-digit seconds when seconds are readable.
5,40
